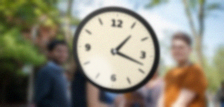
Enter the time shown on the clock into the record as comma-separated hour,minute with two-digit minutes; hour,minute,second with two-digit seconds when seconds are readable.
1,18
